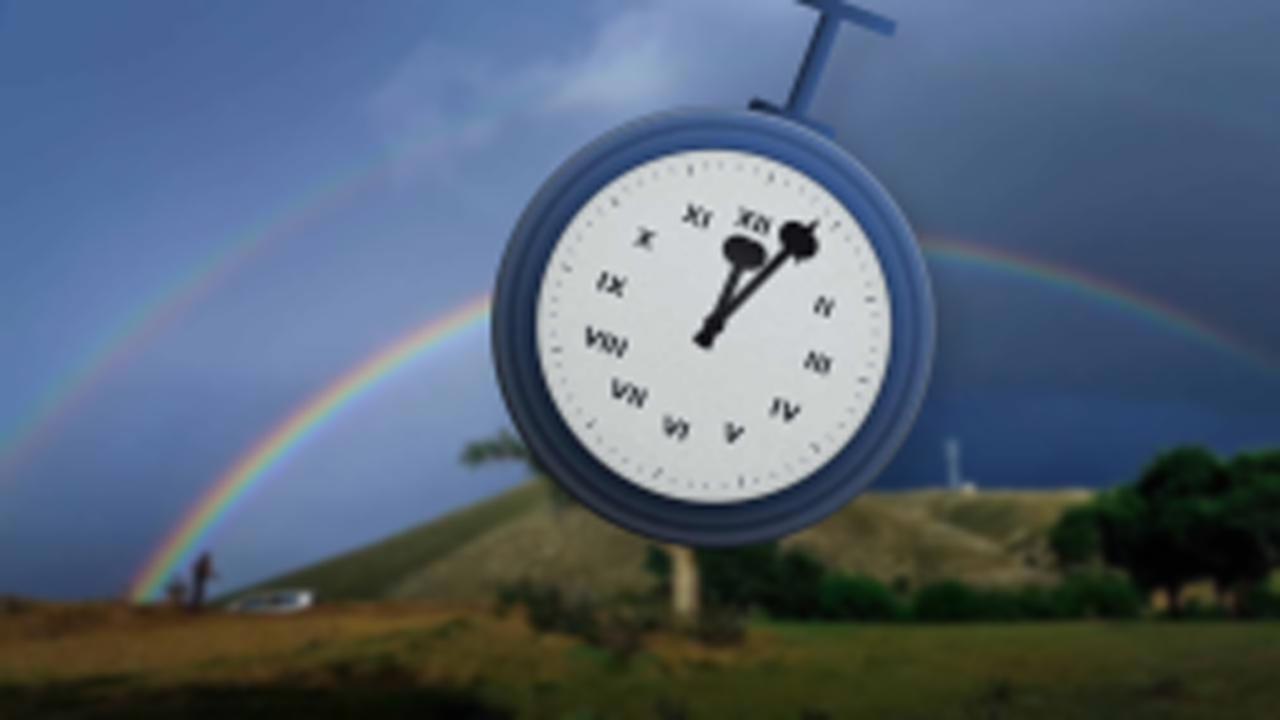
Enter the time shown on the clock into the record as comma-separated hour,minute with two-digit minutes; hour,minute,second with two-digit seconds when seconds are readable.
12,04
